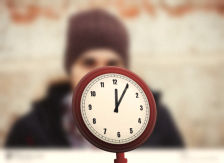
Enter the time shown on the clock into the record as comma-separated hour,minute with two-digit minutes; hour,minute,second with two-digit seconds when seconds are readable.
12,05
